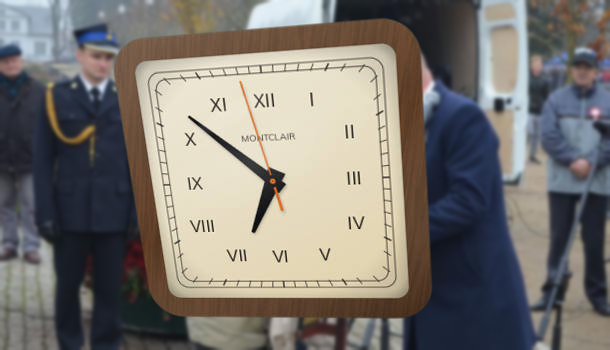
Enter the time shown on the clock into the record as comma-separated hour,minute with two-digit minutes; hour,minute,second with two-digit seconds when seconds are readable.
6,51,58
